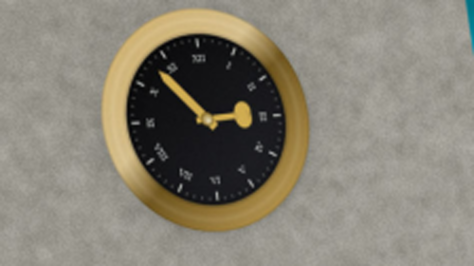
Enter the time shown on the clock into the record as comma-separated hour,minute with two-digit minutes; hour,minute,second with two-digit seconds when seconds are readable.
2,53
